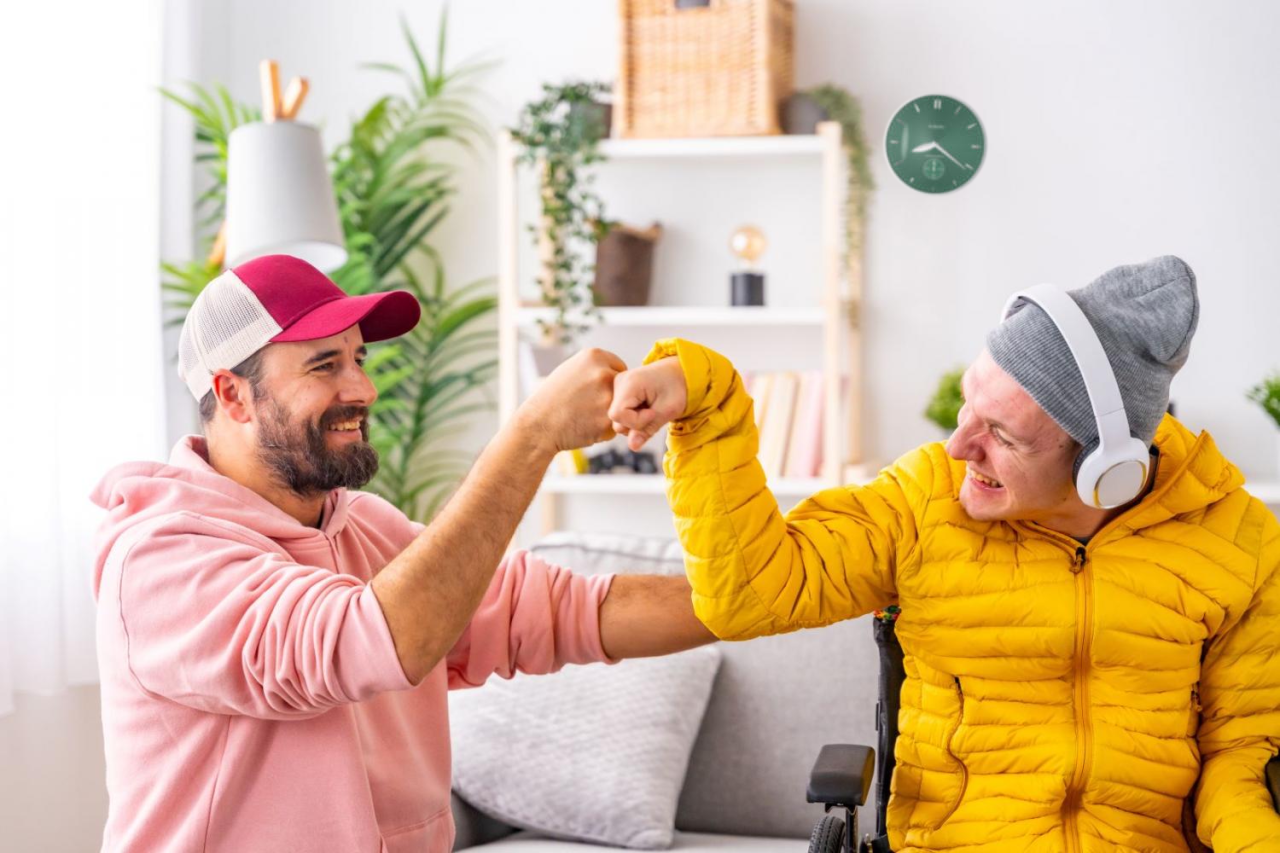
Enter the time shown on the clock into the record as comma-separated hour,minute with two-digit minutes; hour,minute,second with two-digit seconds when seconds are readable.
8,21
